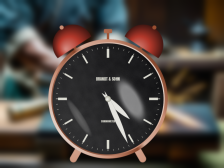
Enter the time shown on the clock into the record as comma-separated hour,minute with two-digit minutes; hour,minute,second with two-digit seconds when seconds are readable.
4,26
